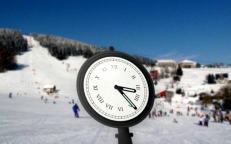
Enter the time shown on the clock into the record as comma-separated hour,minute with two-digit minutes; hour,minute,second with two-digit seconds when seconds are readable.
3,24
